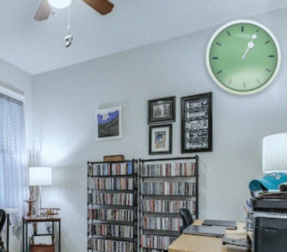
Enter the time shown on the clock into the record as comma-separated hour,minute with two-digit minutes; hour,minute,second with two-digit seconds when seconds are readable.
1,05
